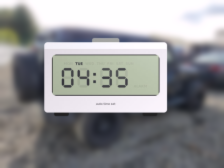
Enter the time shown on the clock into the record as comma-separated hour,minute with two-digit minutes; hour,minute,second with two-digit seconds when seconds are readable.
4,35
